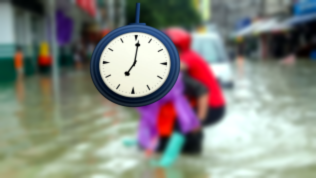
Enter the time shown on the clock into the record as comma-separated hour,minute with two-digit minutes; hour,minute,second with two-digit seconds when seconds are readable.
7,01
